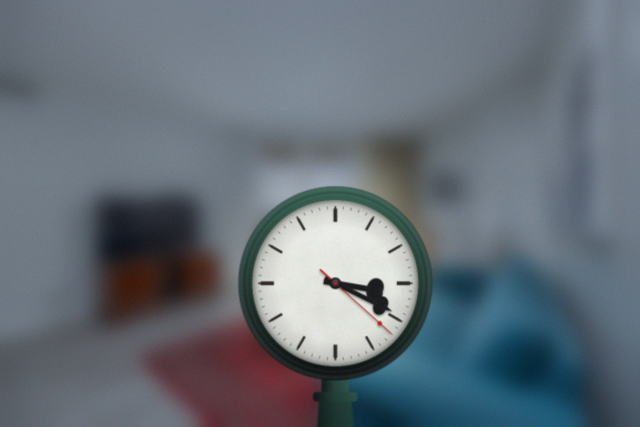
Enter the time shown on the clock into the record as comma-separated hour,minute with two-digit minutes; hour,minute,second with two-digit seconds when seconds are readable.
3,19,22
